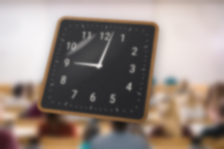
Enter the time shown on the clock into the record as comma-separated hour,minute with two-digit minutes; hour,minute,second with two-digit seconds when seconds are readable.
9,02
